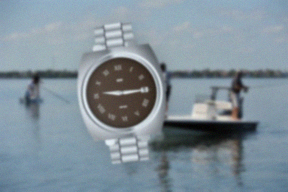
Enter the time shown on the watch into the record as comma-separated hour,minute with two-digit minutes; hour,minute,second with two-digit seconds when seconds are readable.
9,15
